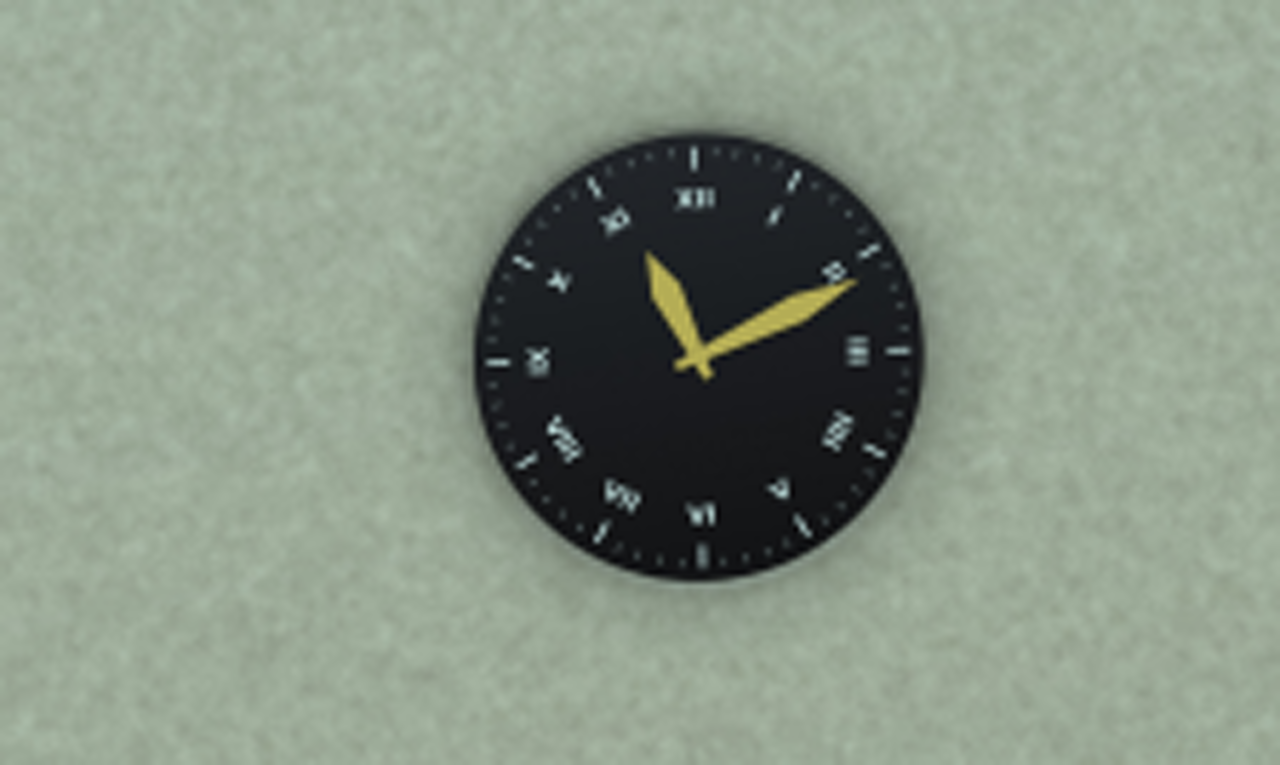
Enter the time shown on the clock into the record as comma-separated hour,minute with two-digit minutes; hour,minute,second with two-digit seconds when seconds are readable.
11,11
